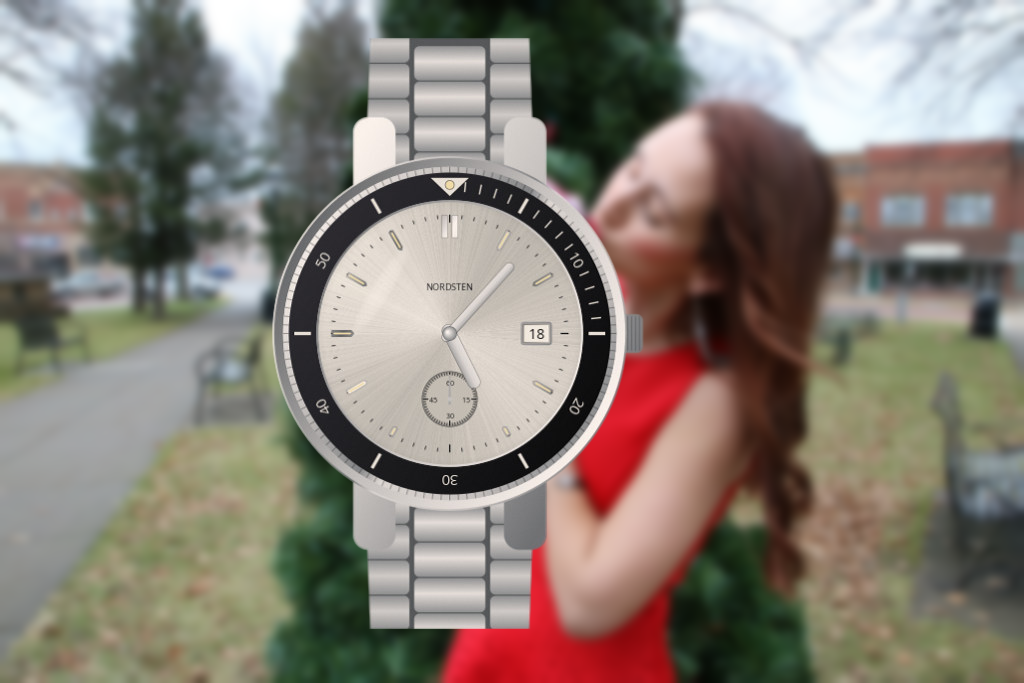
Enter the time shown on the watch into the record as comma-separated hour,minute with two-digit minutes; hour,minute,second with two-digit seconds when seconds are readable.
5,07
